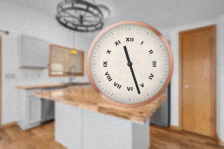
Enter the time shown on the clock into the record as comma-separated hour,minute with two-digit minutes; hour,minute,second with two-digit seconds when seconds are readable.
11,27
